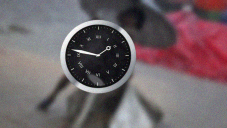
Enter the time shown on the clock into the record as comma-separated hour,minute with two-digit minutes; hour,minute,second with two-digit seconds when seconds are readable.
1,47
